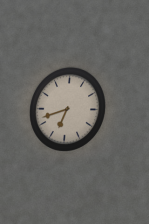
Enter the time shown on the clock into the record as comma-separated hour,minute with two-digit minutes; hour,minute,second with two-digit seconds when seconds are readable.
6,42
